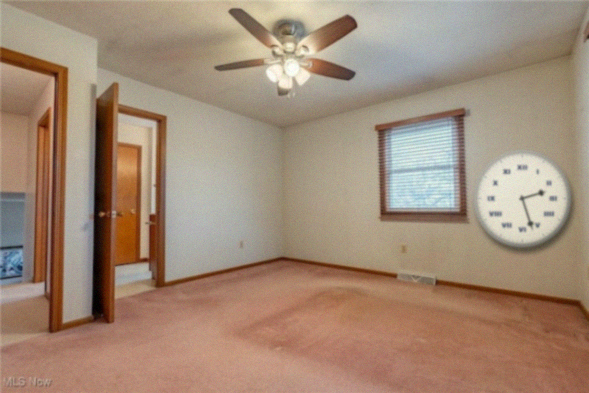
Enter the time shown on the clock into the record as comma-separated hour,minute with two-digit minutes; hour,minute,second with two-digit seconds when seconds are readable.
2,27
